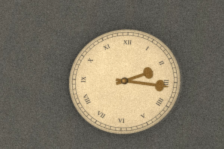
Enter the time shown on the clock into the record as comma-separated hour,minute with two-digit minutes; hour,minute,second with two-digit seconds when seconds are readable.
2,16
